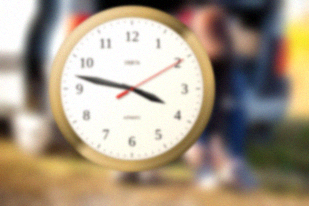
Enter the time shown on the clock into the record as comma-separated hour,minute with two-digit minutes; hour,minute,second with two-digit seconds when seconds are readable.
3,47,10
